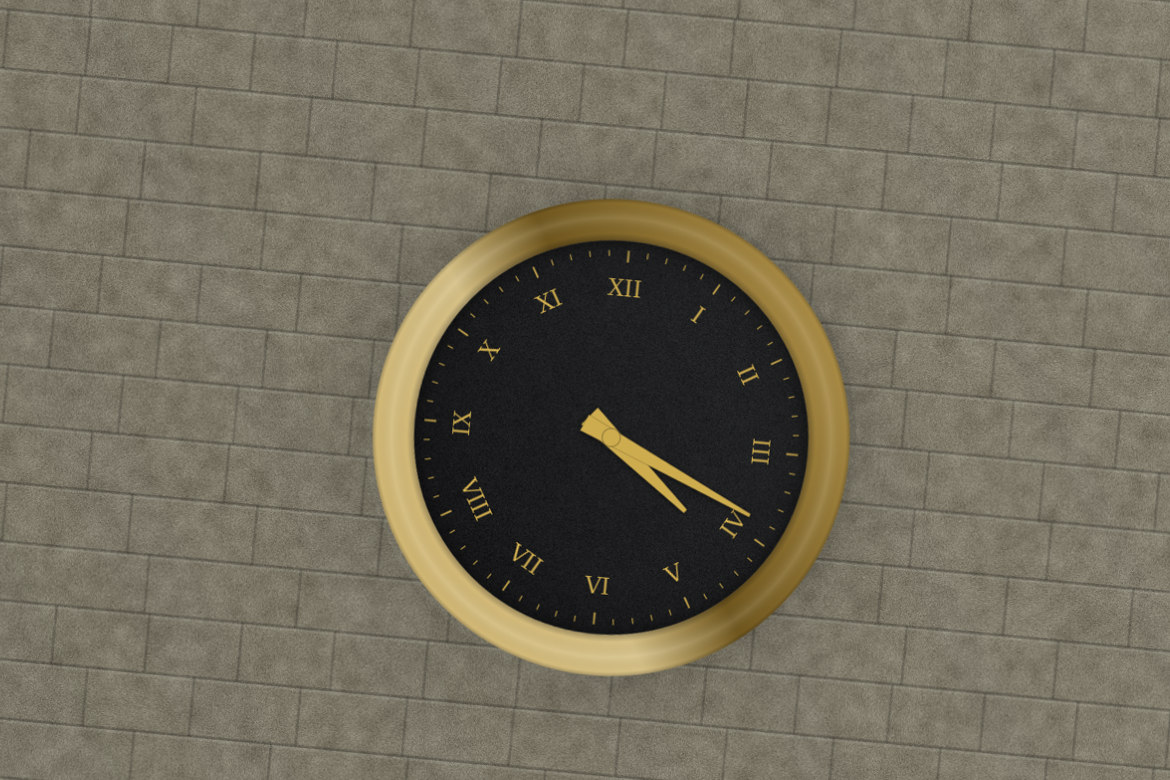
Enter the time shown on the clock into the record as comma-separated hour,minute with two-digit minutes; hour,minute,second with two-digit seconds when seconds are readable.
4,19
